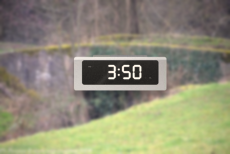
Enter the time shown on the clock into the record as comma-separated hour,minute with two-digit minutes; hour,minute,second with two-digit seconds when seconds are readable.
3,50
